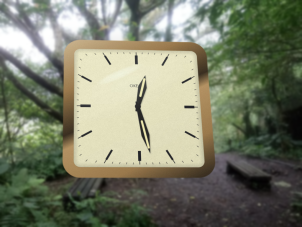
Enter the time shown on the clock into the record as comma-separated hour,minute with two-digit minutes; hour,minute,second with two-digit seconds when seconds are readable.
12,28
